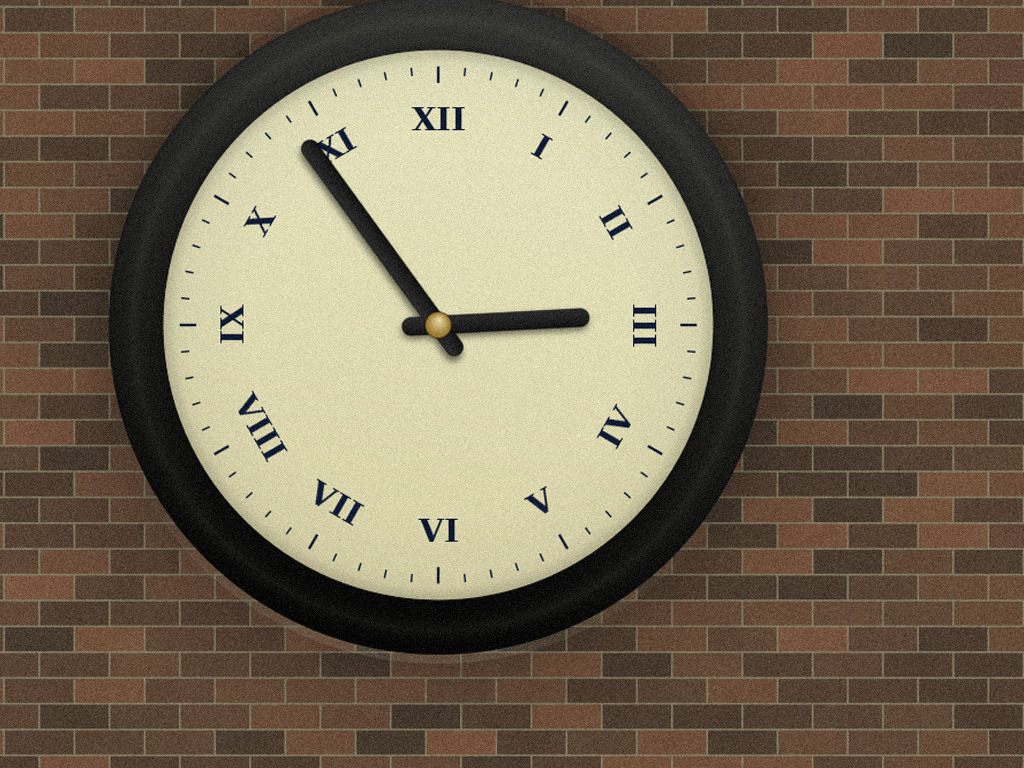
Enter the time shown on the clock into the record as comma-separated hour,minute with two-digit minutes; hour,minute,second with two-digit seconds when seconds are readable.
2,54
